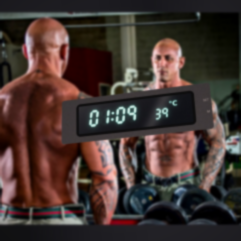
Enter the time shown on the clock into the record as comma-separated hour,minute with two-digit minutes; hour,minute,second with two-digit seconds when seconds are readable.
1,09
